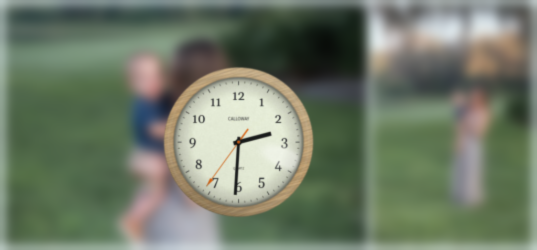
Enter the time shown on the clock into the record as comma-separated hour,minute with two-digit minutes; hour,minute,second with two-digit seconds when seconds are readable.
2,30,36
